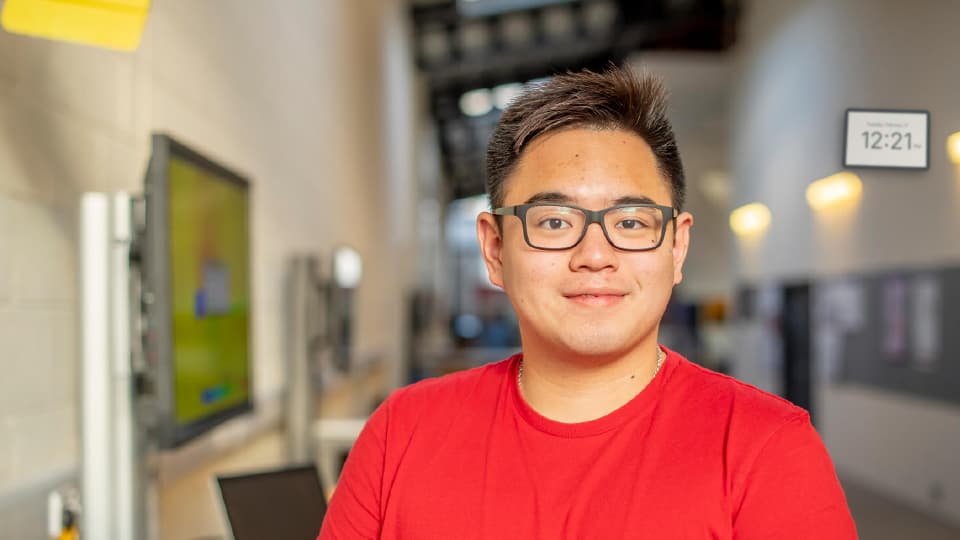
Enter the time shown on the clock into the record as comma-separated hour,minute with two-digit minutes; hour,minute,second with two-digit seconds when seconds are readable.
12,21
